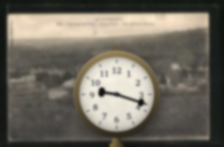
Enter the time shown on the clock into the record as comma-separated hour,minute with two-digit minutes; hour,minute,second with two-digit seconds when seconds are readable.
9,18
